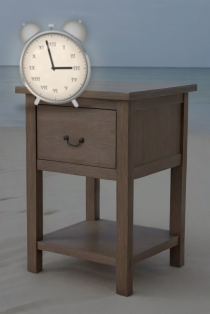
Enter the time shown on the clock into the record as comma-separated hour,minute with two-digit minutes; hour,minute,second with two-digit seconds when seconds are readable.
2,58
